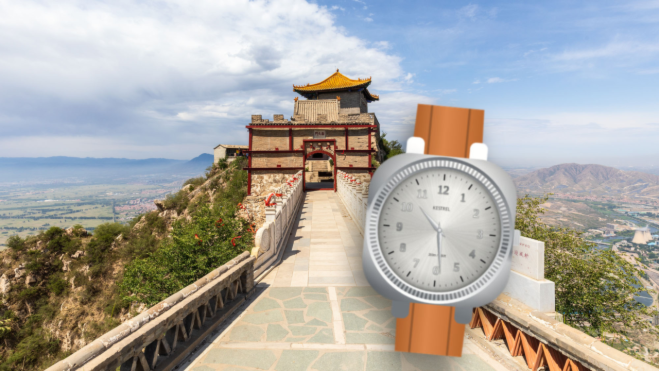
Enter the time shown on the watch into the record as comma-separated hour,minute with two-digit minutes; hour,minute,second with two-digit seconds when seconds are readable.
10,29
